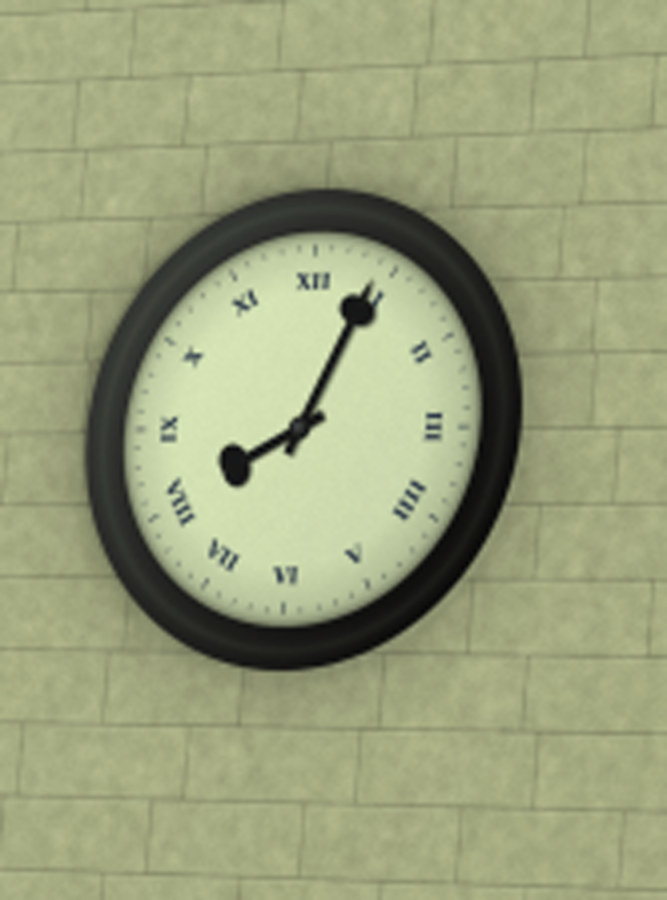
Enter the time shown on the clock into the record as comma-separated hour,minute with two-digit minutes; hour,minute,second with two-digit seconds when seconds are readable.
8,04
